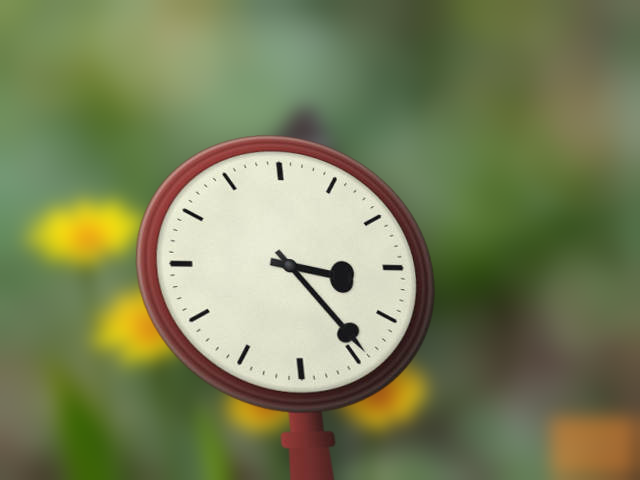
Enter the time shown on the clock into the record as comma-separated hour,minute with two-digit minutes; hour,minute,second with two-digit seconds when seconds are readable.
3,24
